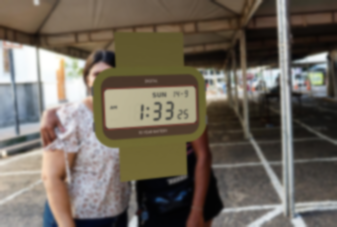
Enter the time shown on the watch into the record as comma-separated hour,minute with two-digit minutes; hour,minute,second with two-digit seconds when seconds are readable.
1,33
